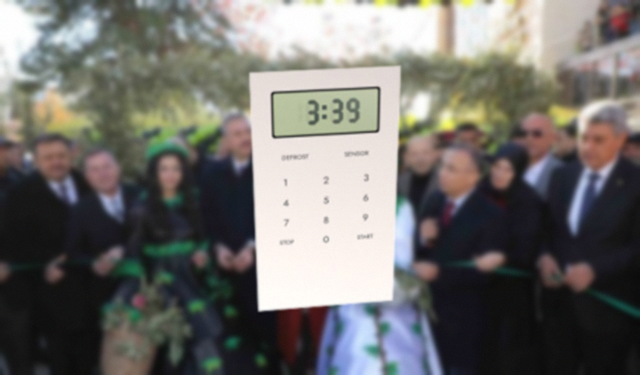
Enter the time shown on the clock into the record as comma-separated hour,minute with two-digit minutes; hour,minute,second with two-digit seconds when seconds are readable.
3,39
